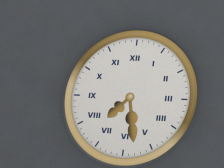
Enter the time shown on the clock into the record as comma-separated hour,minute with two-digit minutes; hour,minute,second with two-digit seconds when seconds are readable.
7,28
